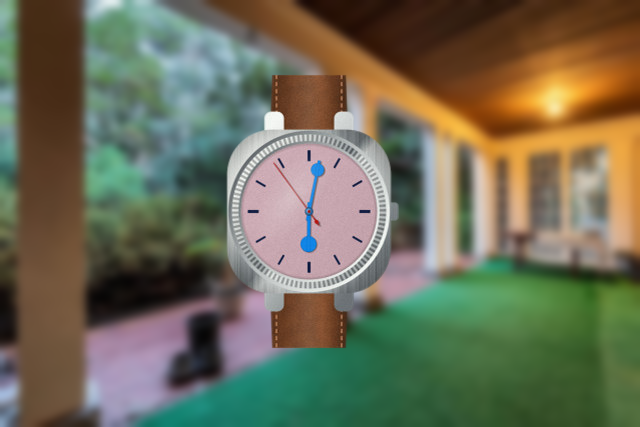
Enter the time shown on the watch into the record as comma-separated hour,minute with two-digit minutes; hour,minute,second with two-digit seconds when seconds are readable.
6,01,54
